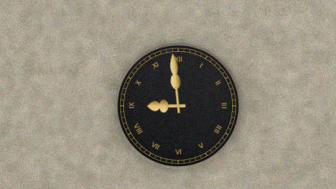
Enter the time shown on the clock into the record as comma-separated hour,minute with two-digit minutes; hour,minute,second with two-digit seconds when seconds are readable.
8,59
